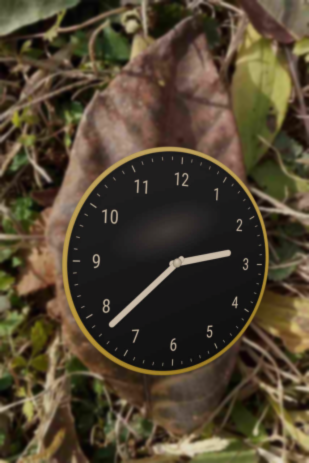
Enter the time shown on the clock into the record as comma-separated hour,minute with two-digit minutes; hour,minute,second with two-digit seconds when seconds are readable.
2,38
